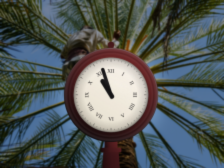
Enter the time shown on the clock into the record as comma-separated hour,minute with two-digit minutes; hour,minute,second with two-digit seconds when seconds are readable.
10,57
